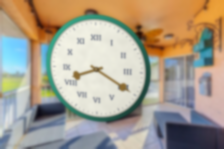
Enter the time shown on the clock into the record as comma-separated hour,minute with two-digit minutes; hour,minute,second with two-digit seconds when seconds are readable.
8,20
